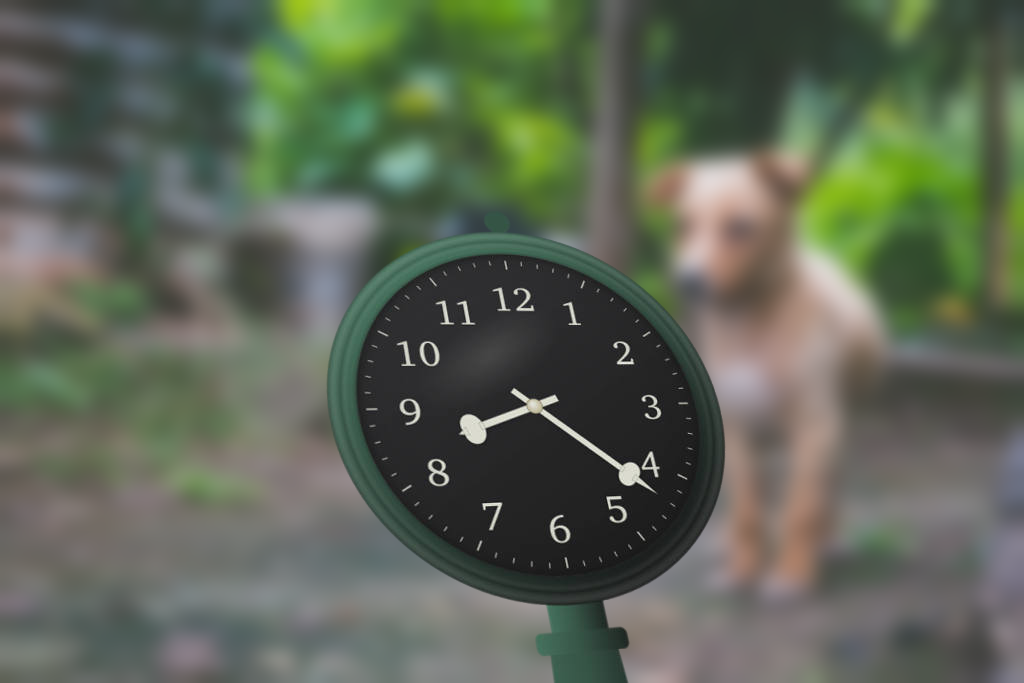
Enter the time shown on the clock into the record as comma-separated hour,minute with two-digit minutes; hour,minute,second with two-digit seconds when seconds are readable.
8,22
